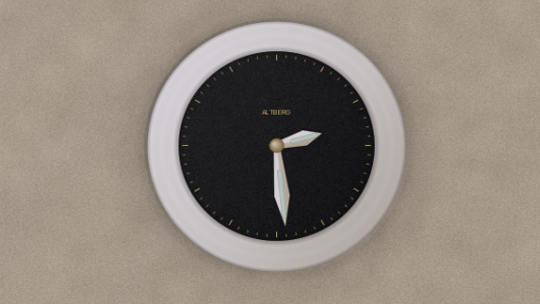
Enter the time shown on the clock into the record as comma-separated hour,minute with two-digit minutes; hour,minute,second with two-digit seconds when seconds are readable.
2,29
